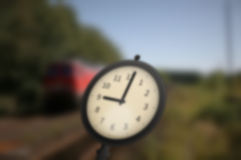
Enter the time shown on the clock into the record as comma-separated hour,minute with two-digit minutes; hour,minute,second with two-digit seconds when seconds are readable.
9,01
